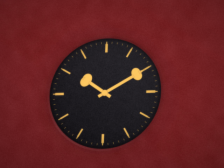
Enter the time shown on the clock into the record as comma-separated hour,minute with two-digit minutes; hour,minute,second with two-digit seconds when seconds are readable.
10,10
